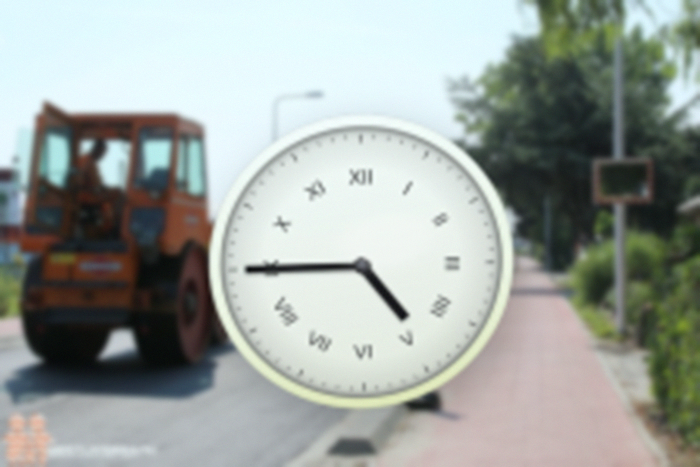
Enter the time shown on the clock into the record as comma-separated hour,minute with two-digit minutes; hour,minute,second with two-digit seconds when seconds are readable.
4,45
